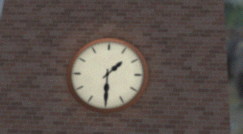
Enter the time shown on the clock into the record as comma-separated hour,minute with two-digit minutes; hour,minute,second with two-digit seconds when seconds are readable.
1,30
